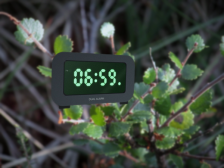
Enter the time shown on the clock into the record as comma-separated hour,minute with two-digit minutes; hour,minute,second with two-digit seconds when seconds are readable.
6,59
